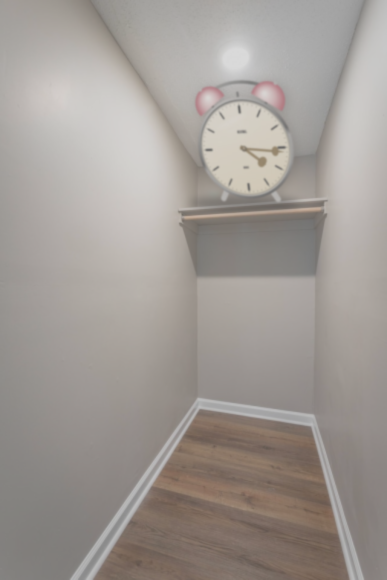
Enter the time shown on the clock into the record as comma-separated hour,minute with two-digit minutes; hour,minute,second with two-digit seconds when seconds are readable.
4,16
